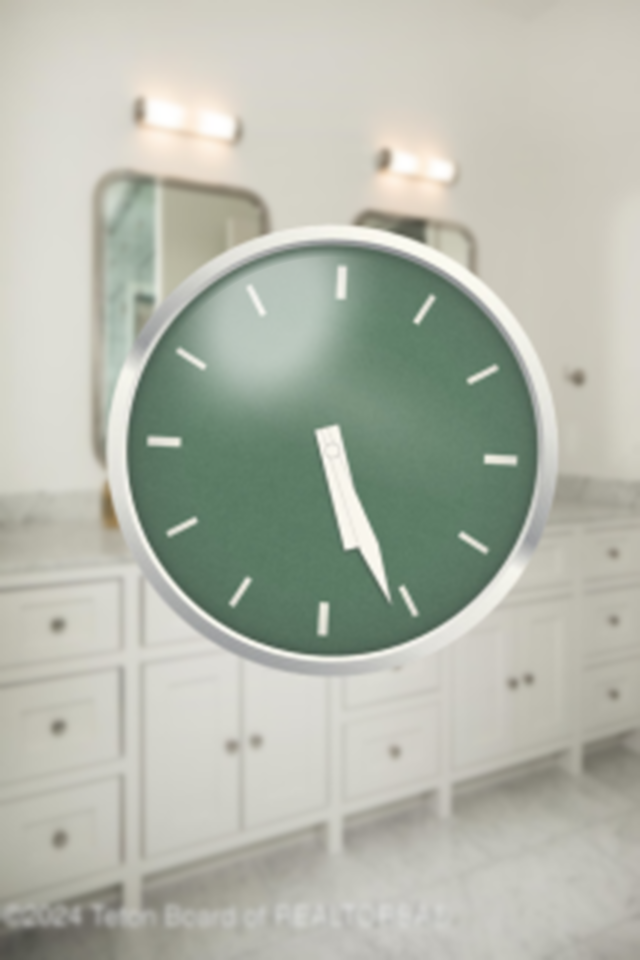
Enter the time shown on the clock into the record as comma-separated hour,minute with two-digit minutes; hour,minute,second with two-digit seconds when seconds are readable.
5,26
